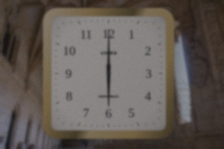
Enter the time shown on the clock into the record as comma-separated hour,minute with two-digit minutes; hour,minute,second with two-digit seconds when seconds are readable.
6,00
